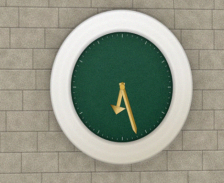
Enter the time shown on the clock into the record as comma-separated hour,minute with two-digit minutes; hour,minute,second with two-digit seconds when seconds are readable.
6,27
